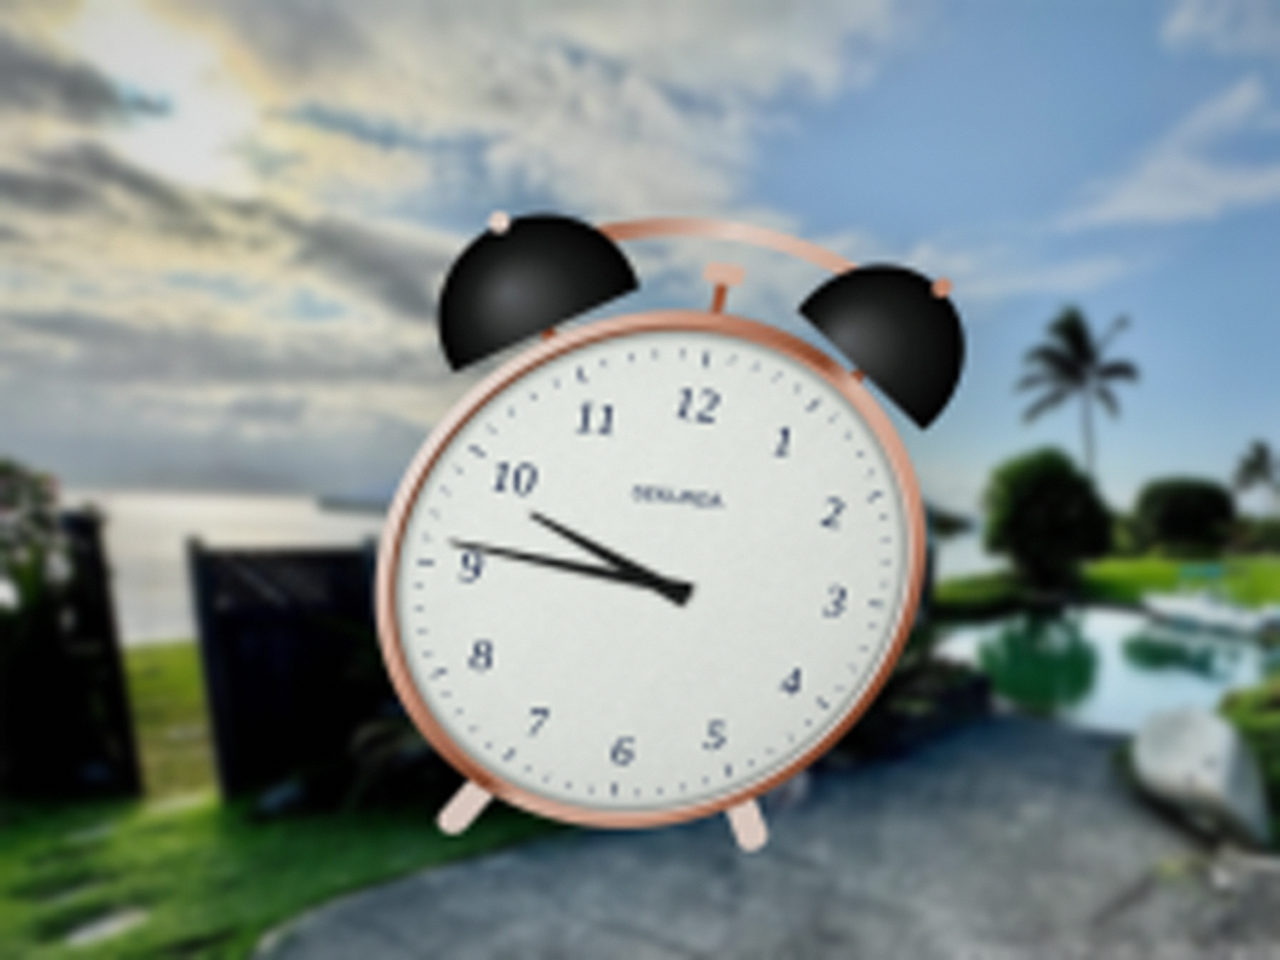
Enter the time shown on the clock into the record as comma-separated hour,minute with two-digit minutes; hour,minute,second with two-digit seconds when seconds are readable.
9,46
